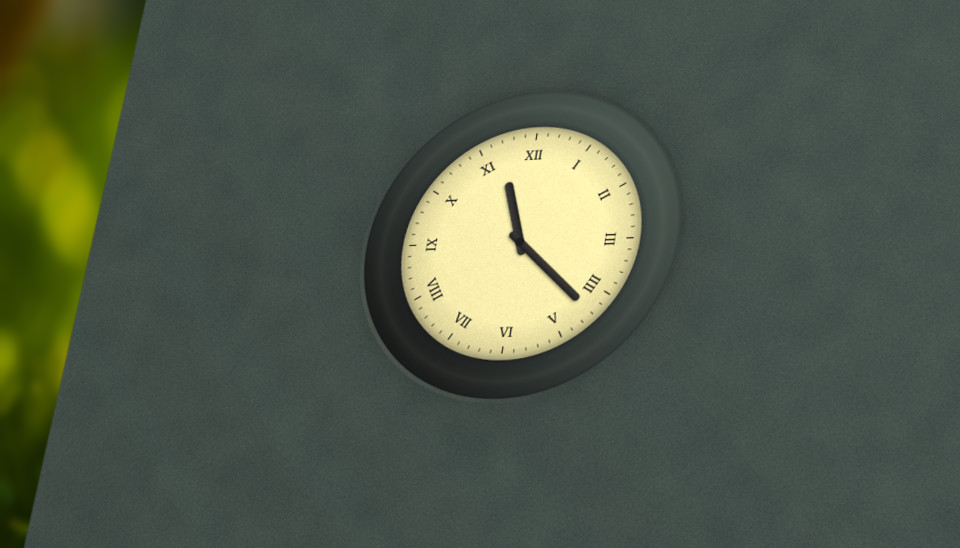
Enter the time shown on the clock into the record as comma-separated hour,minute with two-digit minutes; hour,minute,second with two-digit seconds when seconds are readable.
11,22
